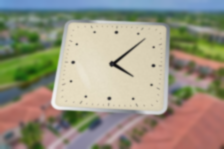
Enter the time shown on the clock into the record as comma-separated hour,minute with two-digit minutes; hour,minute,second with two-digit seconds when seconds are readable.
4,07
